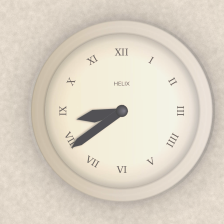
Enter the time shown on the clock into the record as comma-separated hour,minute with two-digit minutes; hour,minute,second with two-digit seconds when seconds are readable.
8,39
